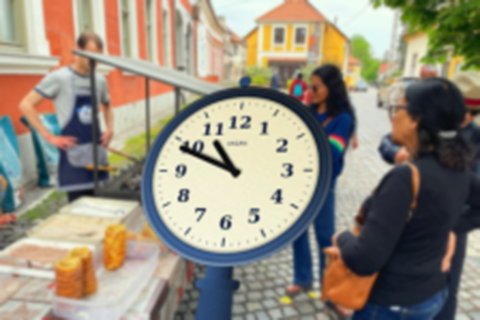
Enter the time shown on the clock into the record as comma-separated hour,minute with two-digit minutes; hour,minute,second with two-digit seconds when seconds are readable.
10,49
